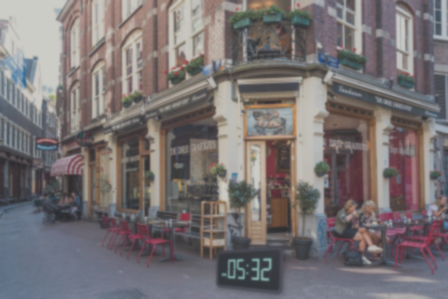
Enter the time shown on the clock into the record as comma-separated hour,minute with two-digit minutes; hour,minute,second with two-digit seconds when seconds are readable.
5,32
